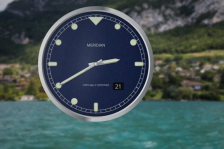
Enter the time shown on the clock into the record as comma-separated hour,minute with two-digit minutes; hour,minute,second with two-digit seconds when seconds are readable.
2,40
